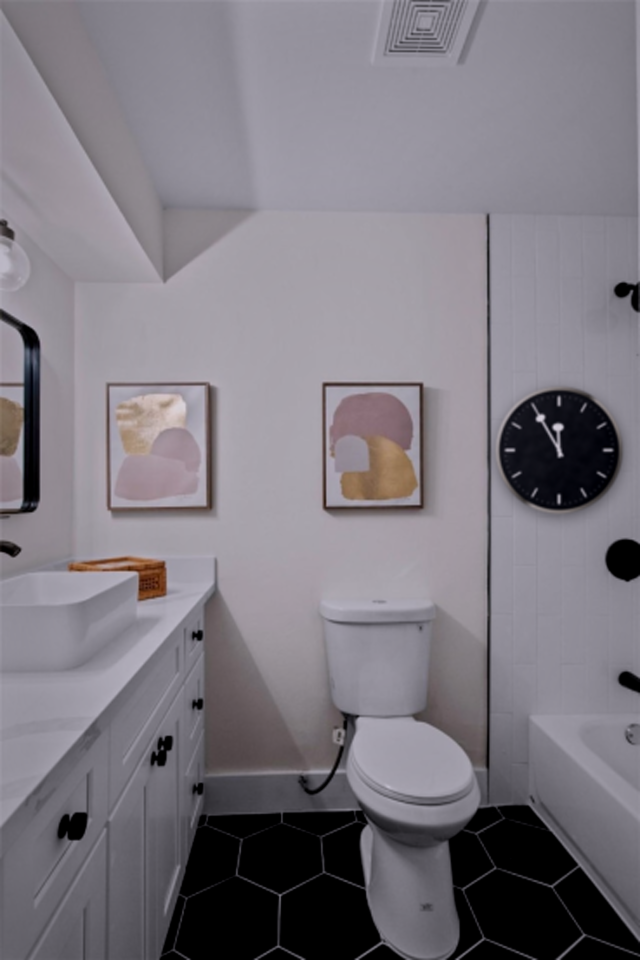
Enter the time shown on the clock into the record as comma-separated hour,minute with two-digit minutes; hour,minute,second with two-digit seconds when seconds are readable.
11,55
